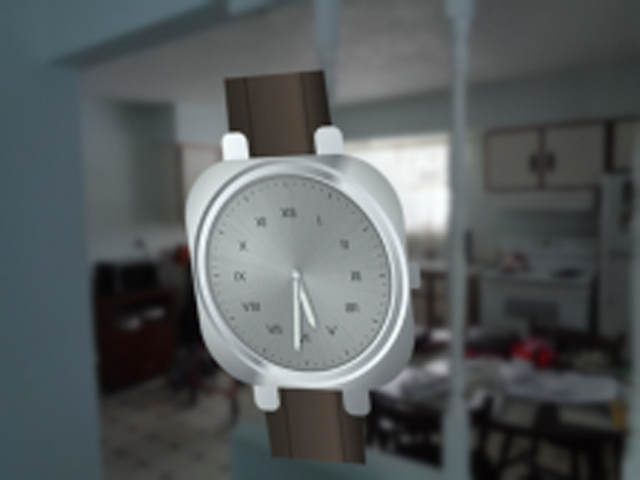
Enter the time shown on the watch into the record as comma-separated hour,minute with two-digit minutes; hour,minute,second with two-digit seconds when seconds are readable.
5,31
